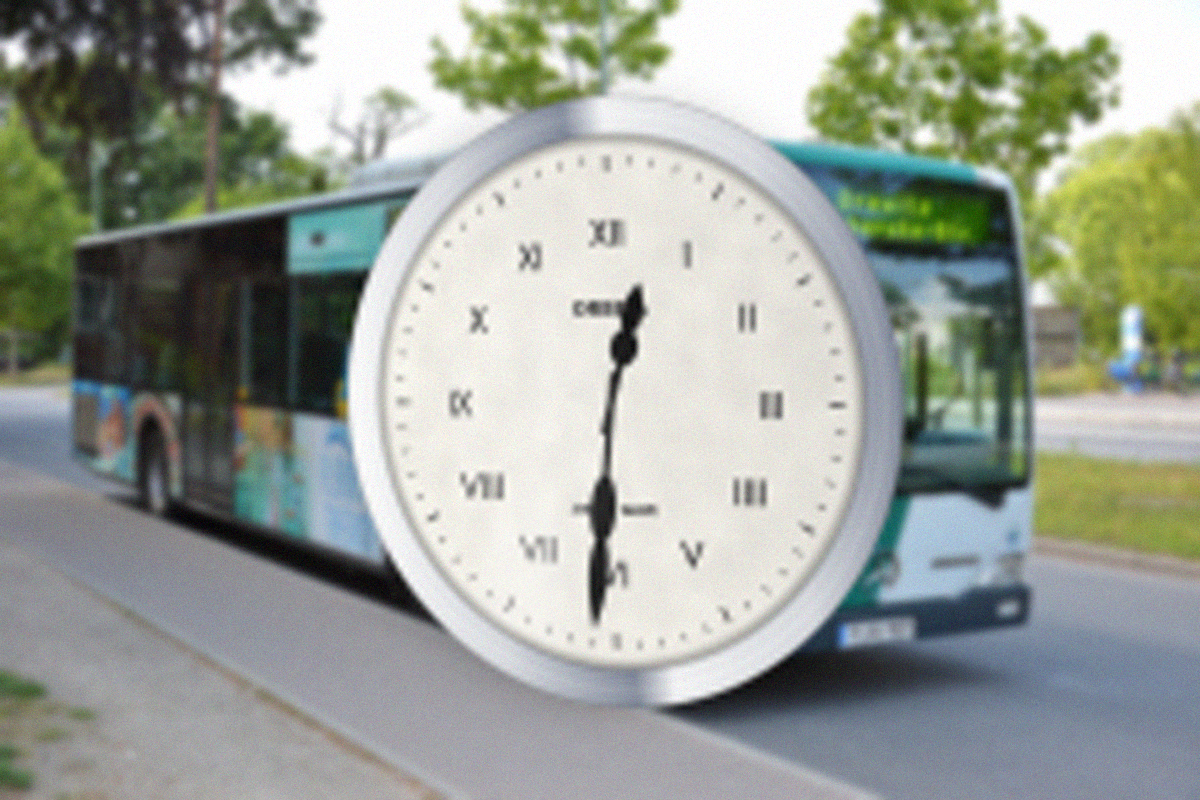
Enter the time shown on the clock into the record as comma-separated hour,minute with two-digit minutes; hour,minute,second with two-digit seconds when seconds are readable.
12,31
